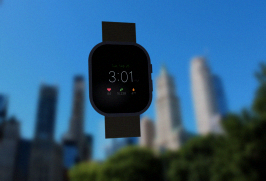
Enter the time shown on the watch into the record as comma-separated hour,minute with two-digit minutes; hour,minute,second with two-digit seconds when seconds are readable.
3,01
